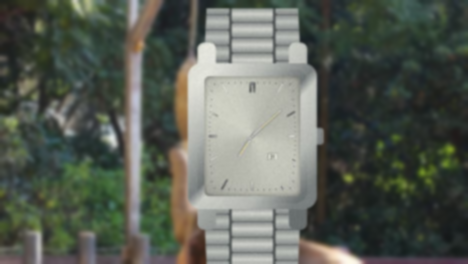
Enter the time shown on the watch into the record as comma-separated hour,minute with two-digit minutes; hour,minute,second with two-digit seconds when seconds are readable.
7,08
